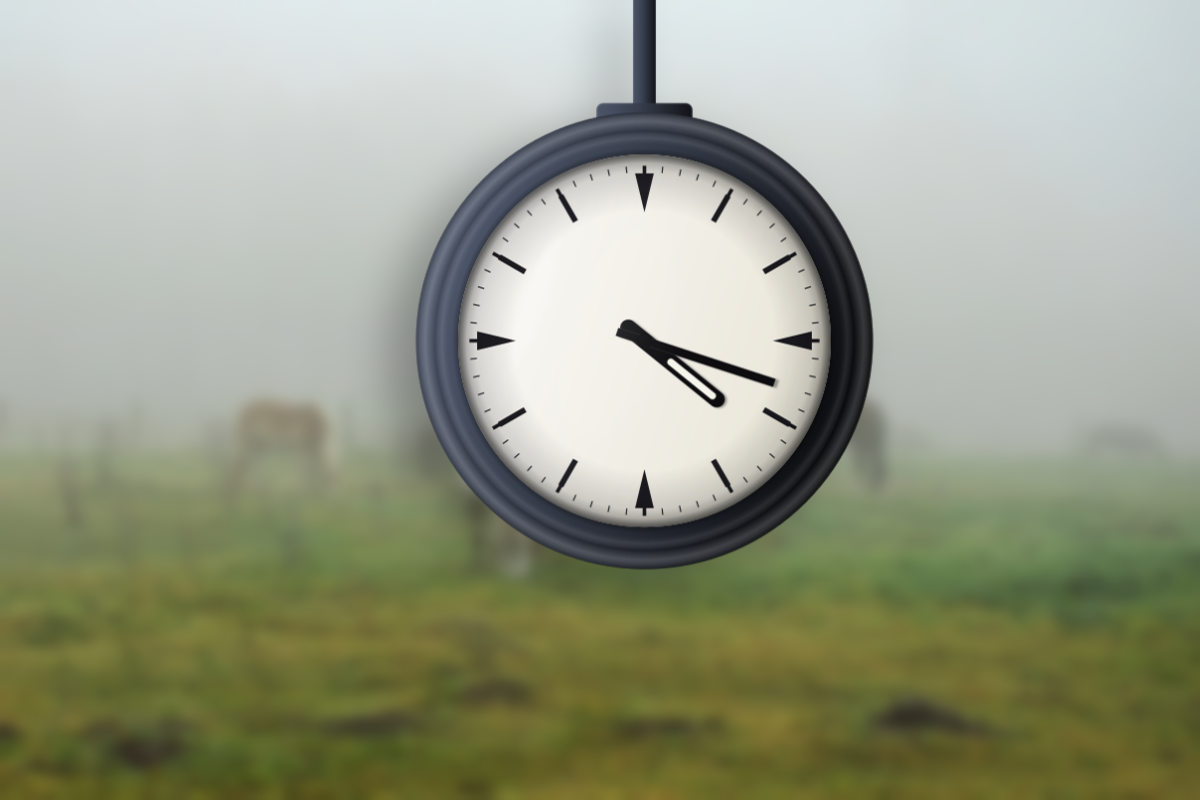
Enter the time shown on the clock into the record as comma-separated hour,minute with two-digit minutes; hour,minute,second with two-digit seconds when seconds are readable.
4,18
